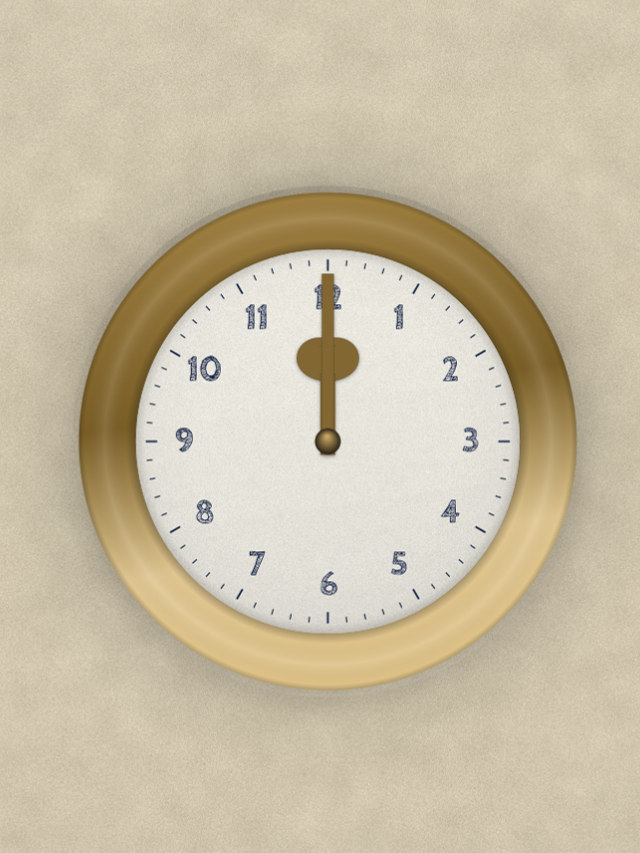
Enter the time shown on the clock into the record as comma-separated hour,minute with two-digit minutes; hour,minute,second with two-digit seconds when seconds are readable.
12,00
